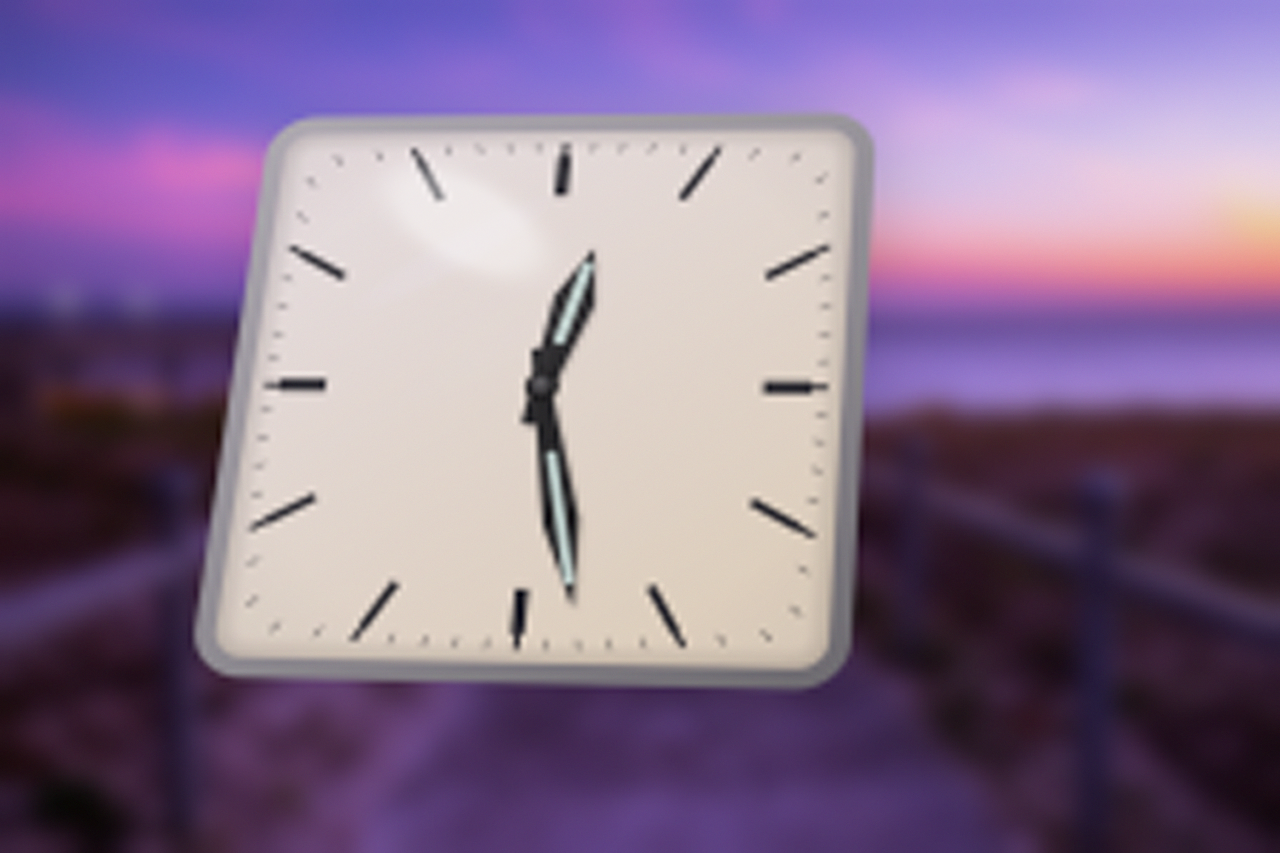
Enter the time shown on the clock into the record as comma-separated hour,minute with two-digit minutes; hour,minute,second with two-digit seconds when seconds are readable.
12,28
